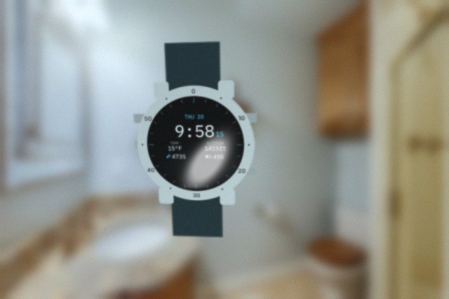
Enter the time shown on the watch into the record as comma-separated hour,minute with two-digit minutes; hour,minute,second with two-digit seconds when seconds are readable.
9,58
